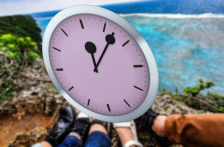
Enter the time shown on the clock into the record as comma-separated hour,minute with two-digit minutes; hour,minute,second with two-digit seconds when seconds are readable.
12,07
